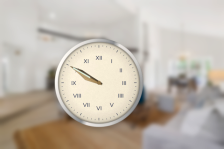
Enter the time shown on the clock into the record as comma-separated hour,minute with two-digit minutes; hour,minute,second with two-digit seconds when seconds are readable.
9,50
